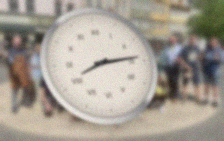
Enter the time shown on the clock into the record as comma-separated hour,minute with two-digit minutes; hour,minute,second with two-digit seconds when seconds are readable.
8,14
